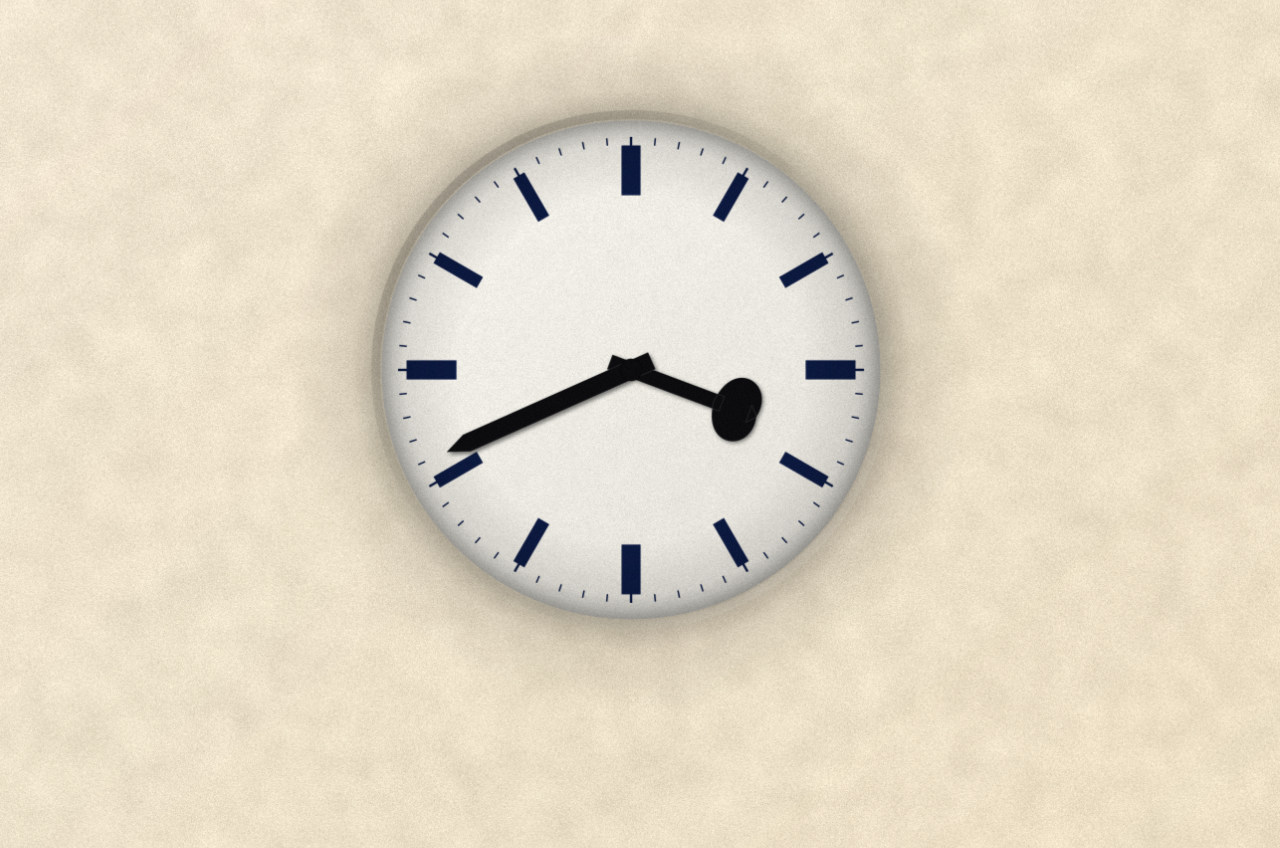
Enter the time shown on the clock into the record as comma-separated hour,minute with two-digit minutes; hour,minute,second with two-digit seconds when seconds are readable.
3,41
